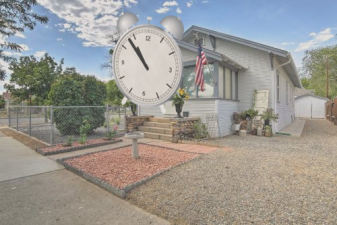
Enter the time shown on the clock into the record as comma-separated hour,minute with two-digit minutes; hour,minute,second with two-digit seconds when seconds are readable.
10,53
